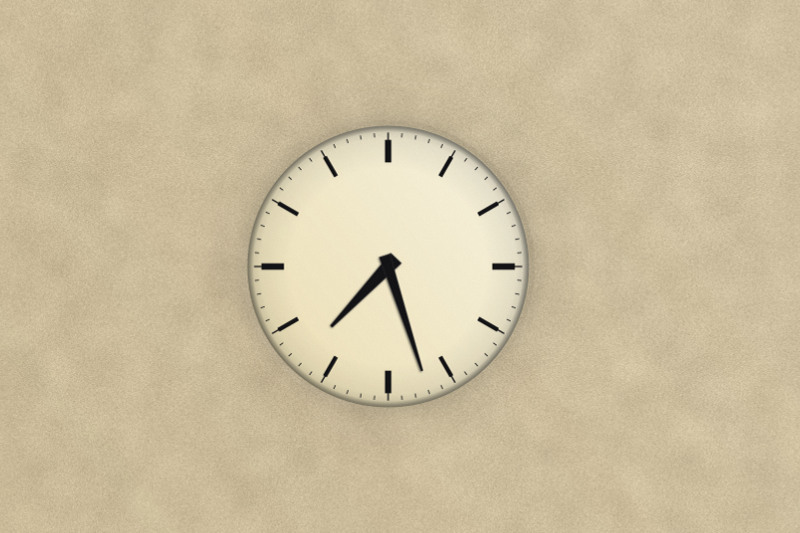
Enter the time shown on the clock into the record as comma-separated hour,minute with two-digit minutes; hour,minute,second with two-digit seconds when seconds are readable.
7,27
